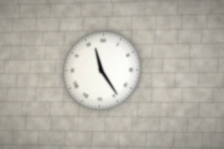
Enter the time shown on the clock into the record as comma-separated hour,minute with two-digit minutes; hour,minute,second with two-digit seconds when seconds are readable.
11,24
